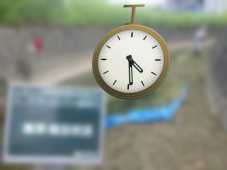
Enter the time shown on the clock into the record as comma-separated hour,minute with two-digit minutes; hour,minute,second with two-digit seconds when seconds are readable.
4,29
